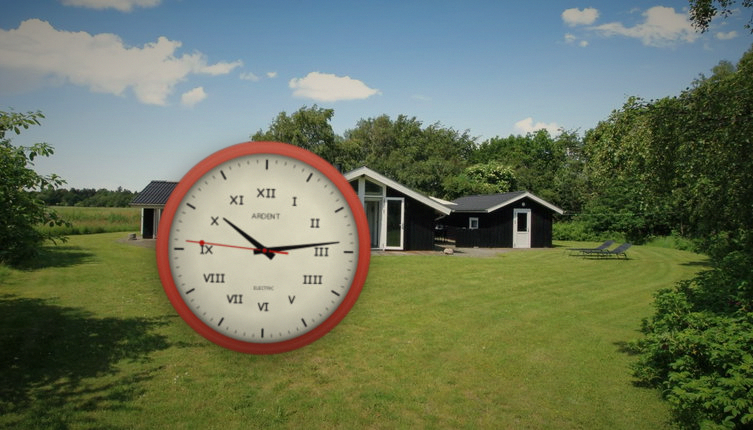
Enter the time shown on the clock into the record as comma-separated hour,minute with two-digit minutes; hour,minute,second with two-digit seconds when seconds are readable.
10,13,46
